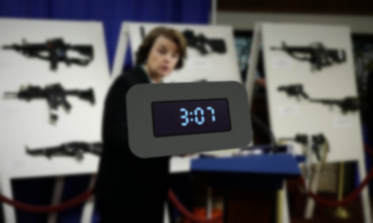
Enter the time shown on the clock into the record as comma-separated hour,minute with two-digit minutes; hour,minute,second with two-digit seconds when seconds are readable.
3,07
